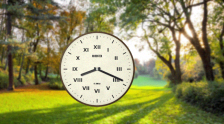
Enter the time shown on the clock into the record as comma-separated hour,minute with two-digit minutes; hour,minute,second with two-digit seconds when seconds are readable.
8,19
